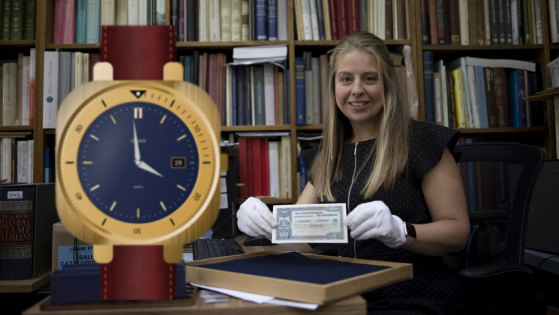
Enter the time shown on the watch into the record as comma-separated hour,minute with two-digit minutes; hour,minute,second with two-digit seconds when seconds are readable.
3,59
